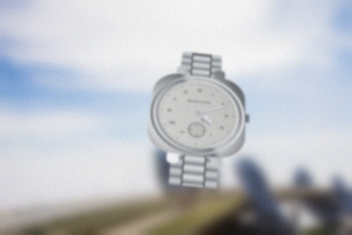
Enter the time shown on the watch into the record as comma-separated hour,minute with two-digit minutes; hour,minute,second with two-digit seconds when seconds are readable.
4,11
